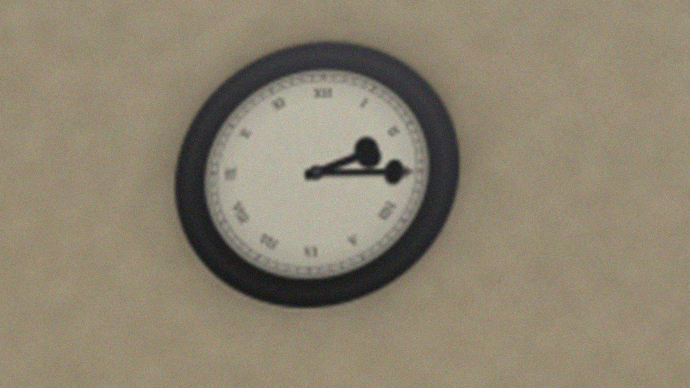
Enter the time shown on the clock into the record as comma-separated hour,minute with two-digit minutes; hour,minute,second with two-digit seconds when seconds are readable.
2,15
